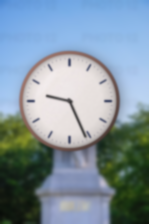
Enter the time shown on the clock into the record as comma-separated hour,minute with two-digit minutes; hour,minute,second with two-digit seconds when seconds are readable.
9,26
